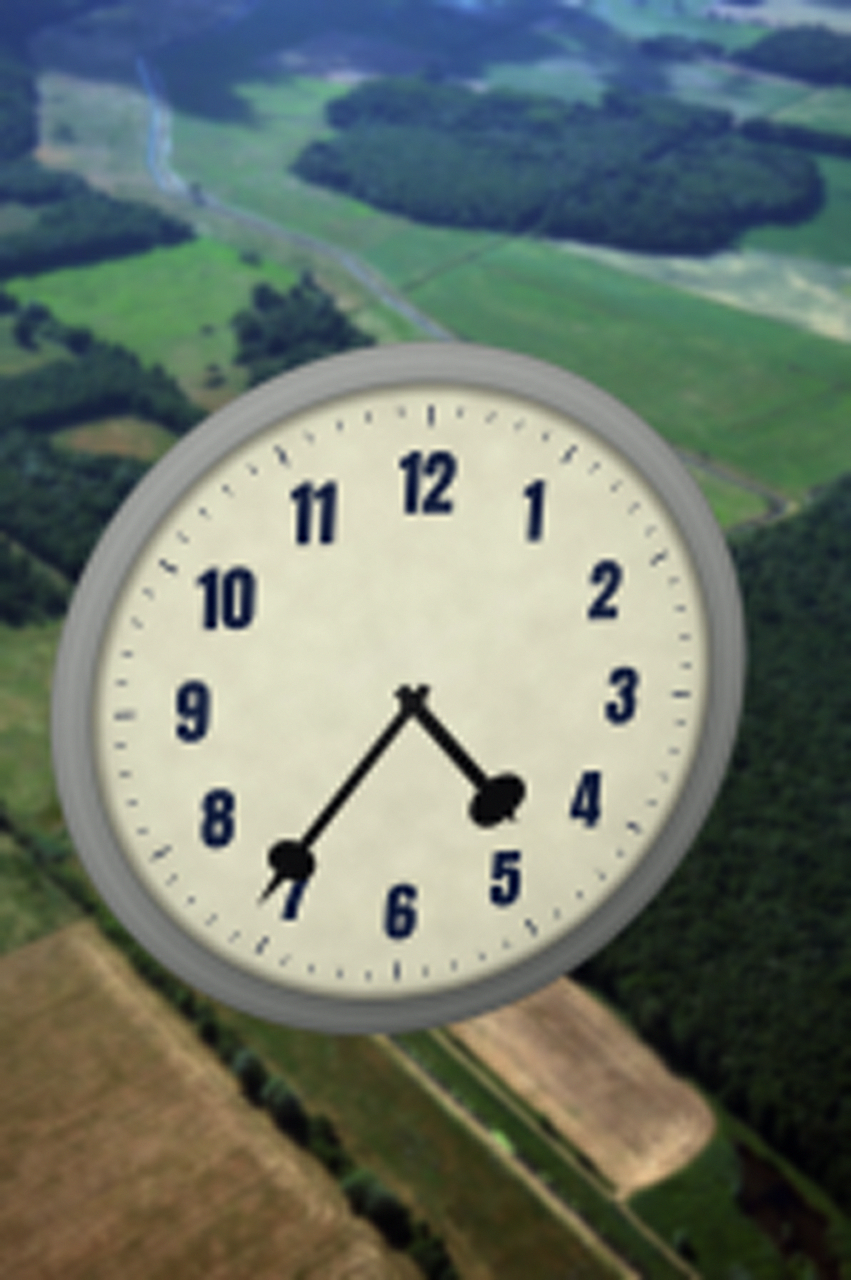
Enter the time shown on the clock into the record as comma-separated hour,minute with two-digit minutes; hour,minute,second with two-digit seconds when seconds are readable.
4,36
